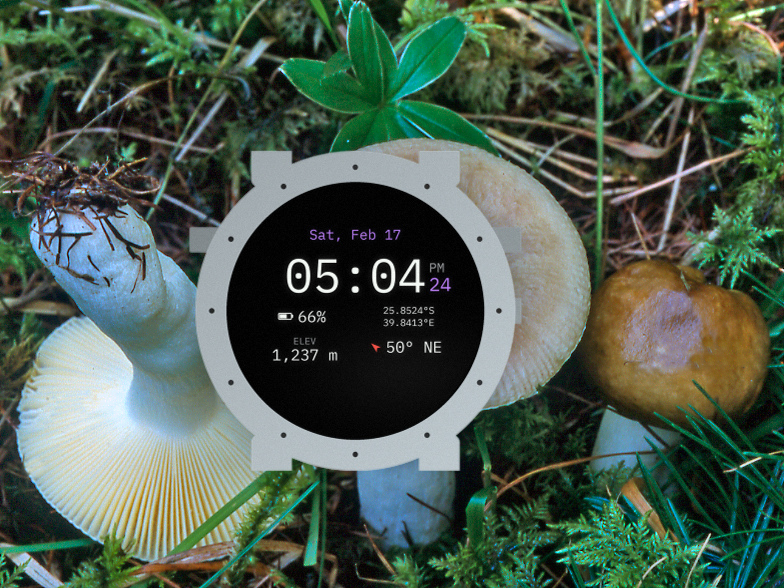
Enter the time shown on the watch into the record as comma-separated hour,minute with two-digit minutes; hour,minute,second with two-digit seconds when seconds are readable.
5,04,24
